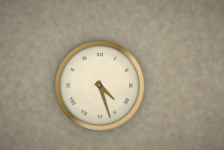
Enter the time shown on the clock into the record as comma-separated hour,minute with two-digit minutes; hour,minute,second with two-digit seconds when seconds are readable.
4,27
